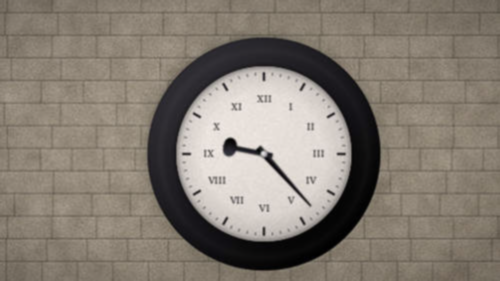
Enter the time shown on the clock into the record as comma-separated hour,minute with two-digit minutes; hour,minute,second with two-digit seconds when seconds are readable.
9,23
